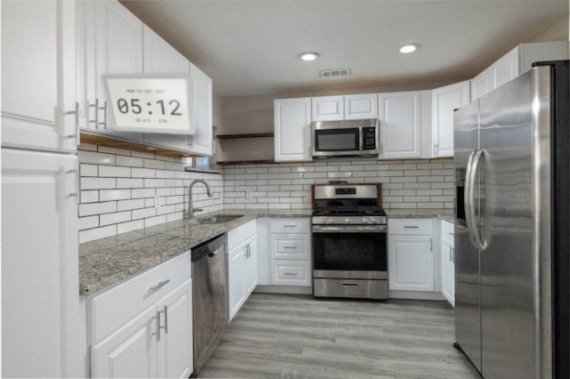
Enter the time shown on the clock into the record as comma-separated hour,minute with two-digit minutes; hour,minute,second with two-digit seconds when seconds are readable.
5,12
